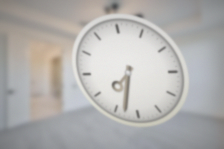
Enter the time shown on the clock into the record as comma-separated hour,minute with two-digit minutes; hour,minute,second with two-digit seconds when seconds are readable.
7,33
